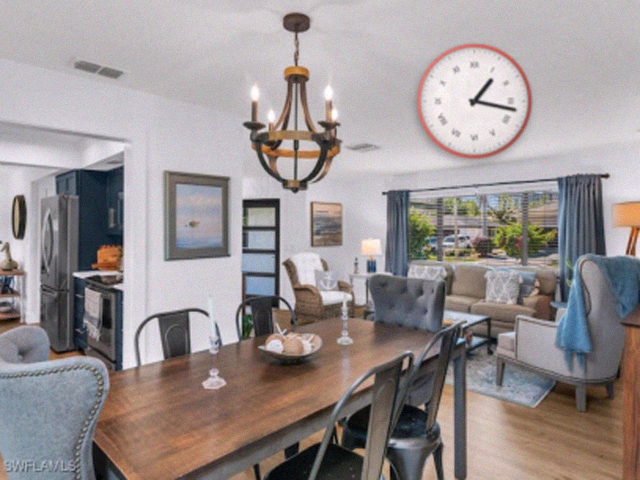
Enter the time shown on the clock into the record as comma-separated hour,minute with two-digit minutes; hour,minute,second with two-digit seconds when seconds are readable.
1,17
